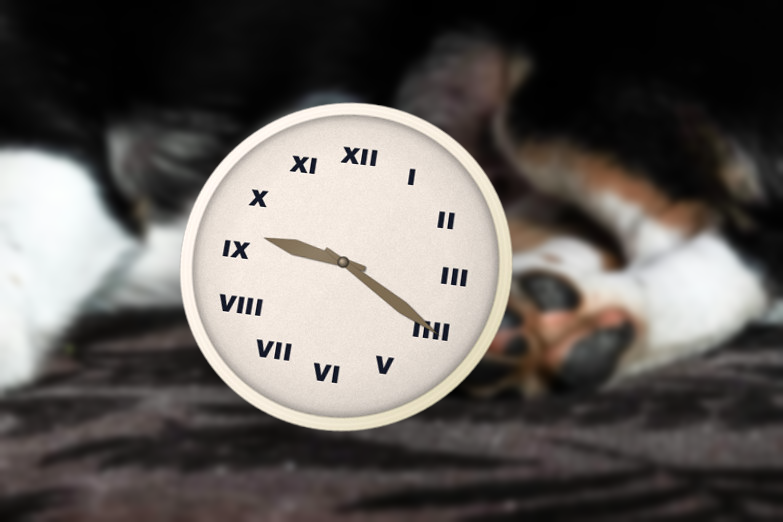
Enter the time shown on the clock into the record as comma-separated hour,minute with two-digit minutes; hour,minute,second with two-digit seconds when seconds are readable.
9,20
